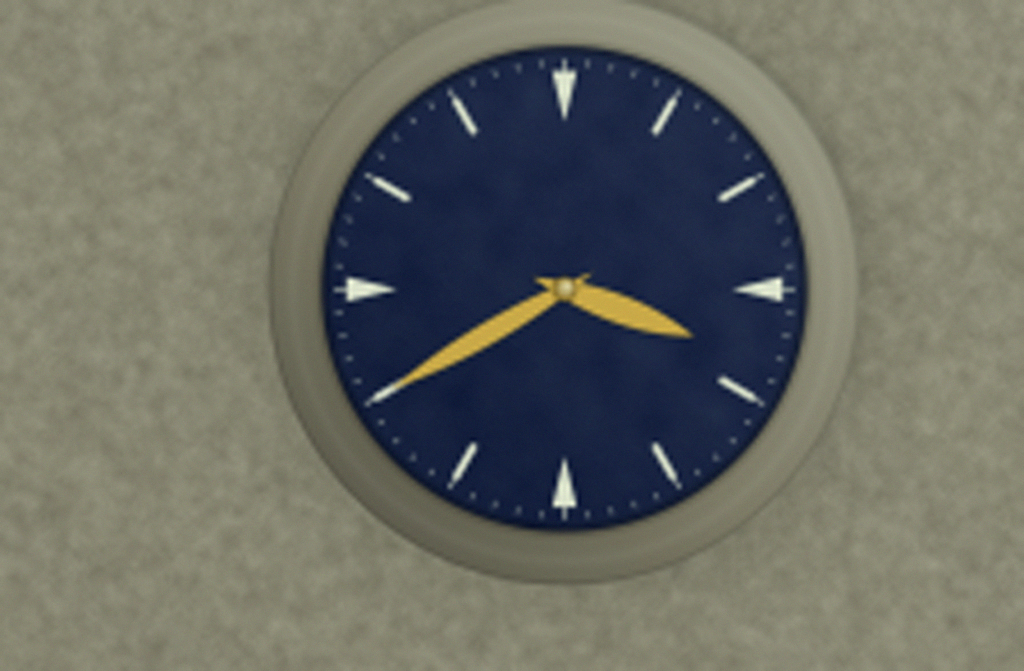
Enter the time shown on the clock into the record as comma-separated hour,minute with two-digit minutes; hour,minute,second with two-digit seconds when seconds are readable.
3,40
